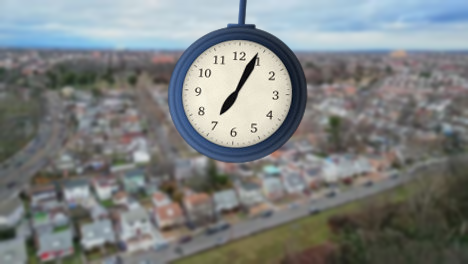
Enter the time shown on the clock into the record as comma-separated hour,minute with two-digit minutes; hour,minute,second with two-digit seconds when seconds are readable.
7,04
